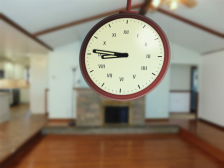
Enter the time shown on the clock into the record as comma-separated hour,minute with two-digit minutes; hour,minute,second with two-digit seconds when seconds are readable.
8,46
